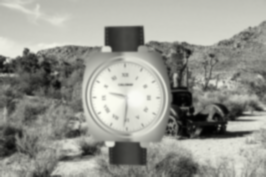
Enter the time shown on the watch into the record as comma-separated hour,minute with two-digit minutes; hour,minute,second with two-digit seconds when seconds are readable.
9,31
